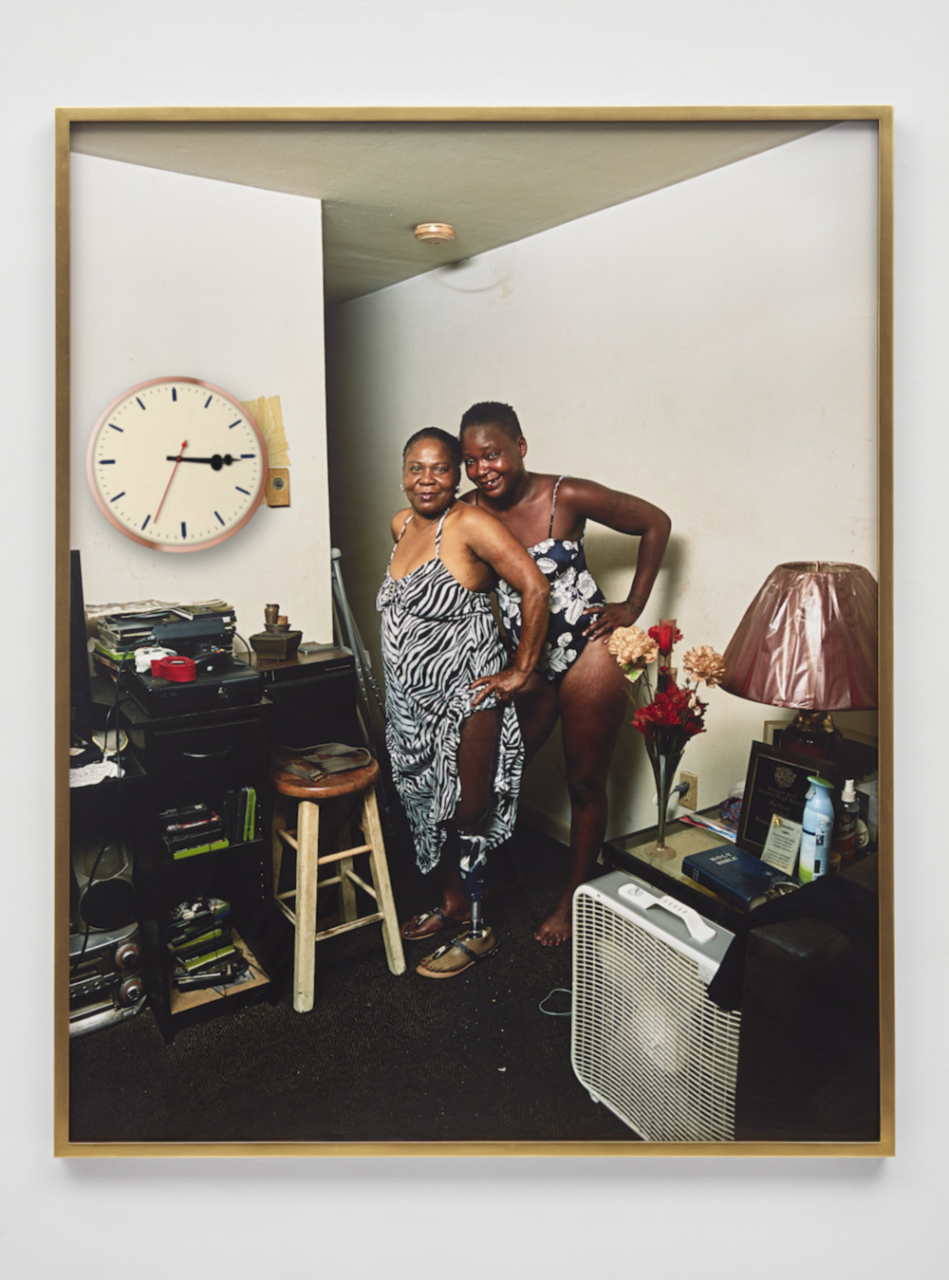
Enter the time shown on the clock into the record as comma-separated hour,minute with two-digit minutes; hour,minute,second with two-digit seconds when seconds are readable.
3,15,34
